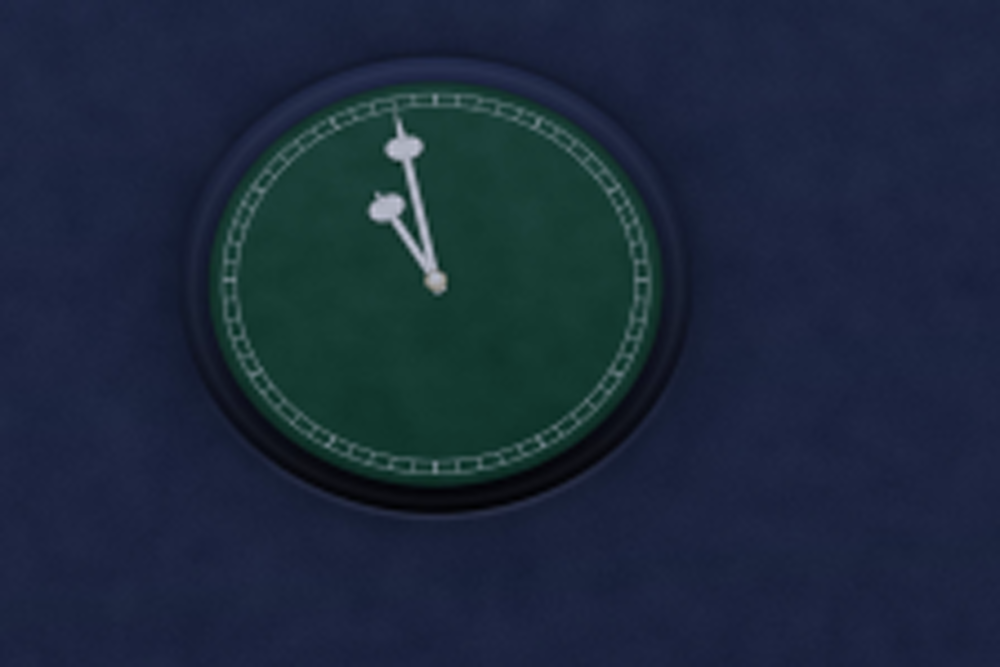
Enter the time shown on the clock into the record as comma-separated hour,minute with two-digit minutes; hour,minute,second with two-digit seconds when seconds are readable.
10,58
